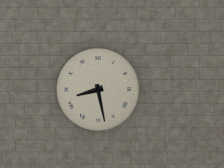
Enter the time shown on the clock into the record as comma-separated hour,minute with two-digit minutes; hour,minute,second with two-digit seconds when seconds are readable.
8,28
